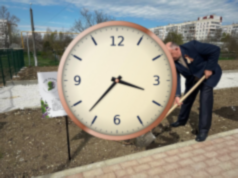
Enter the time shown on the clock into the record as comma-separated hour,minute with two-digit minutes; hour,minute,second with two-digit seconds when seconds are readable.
3,37
